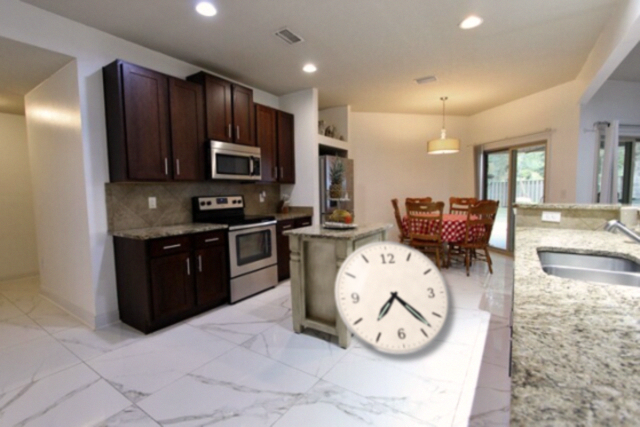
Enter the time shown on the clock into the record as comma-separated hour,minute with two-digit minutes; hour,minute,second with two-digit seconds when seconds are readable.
7,23
